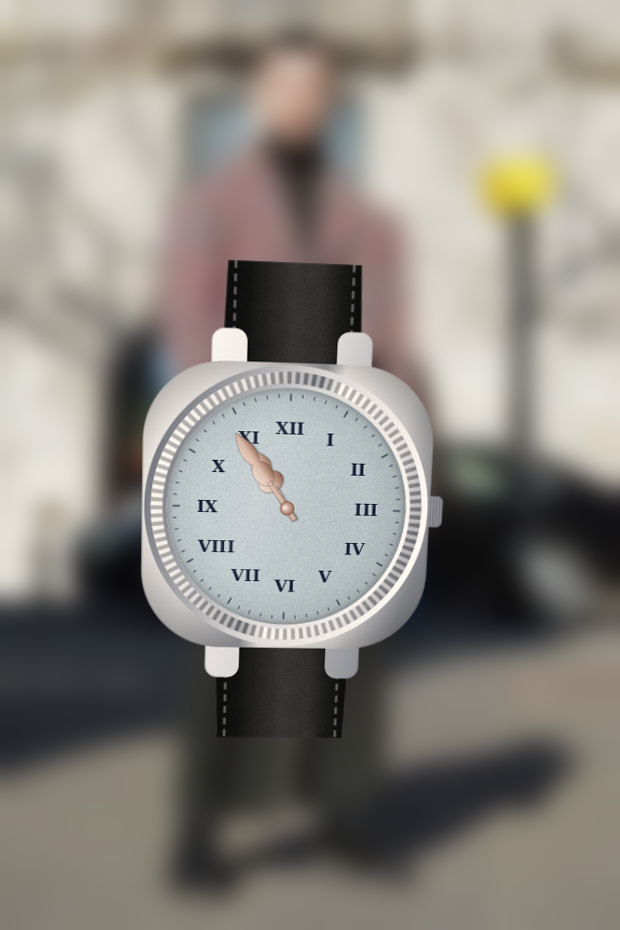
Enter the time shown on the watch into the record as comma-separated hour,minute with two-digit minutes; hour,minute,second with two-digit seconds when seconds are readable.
10,54
